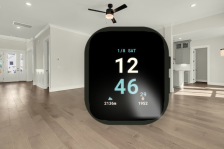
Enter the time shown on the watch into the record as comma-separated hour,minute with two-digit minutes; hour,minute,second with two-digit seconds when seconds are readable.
12,46
